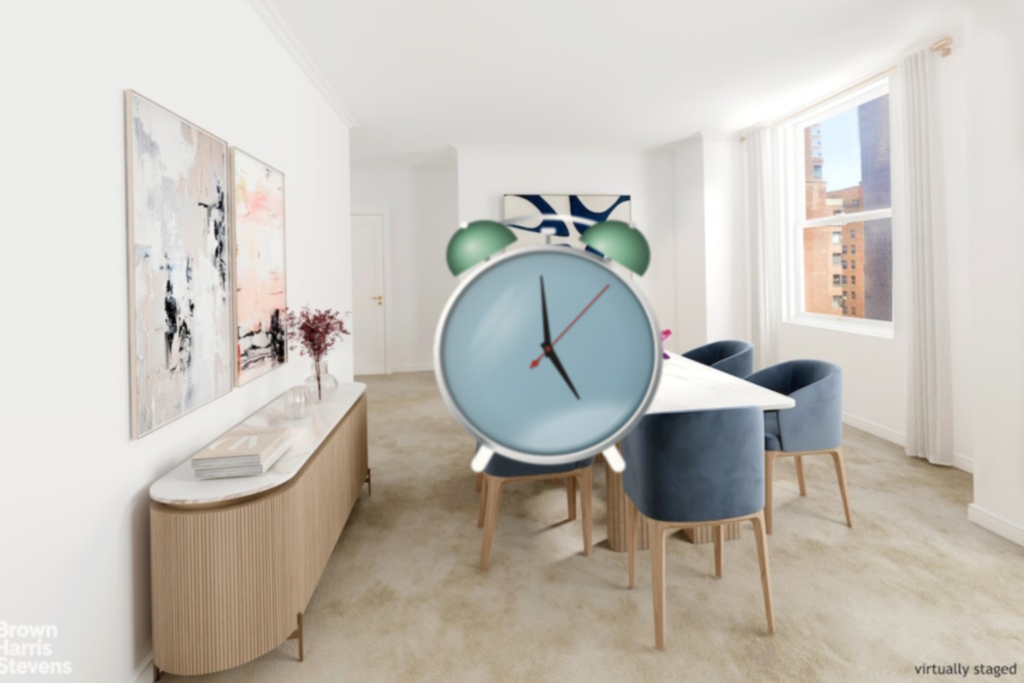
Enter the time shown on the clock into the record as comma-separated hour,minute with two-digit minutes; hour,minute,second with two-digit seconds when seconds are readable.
4,59,07
